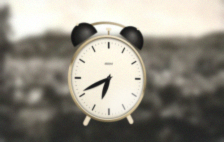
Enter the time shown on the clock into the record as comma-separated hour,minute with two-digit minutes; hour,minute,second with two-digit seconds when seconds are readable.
6,41
